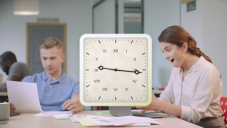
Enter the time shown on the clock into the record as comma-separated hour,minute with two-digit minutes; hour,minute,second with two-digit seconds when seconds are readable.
9,16
